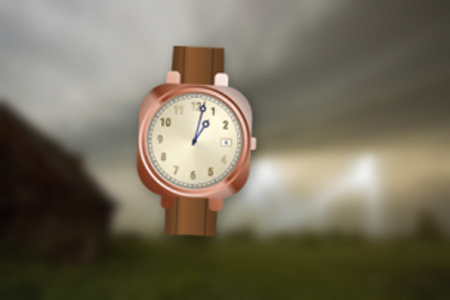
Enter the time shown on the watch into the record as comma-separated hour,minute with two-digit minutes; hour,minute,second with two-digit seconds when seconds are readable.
1,02
